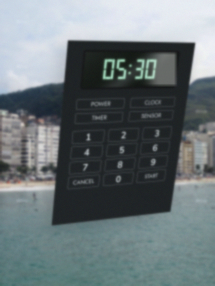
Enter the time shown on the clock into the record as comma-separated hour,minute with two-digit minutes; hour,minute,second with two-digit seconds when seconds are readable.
5,30
